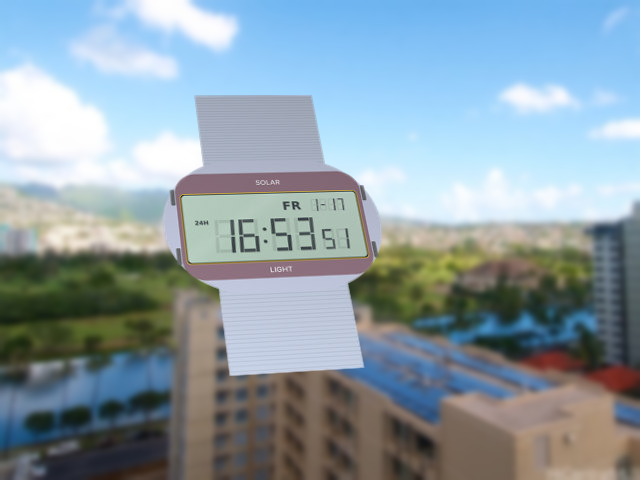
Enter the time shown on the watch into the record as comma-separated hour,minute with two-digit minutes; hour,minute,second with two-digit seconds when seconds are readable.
16,53,51
